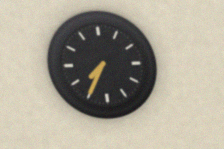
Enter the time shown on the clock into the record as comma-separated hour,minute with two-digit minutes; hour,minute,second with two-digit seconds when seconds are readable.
7,35
